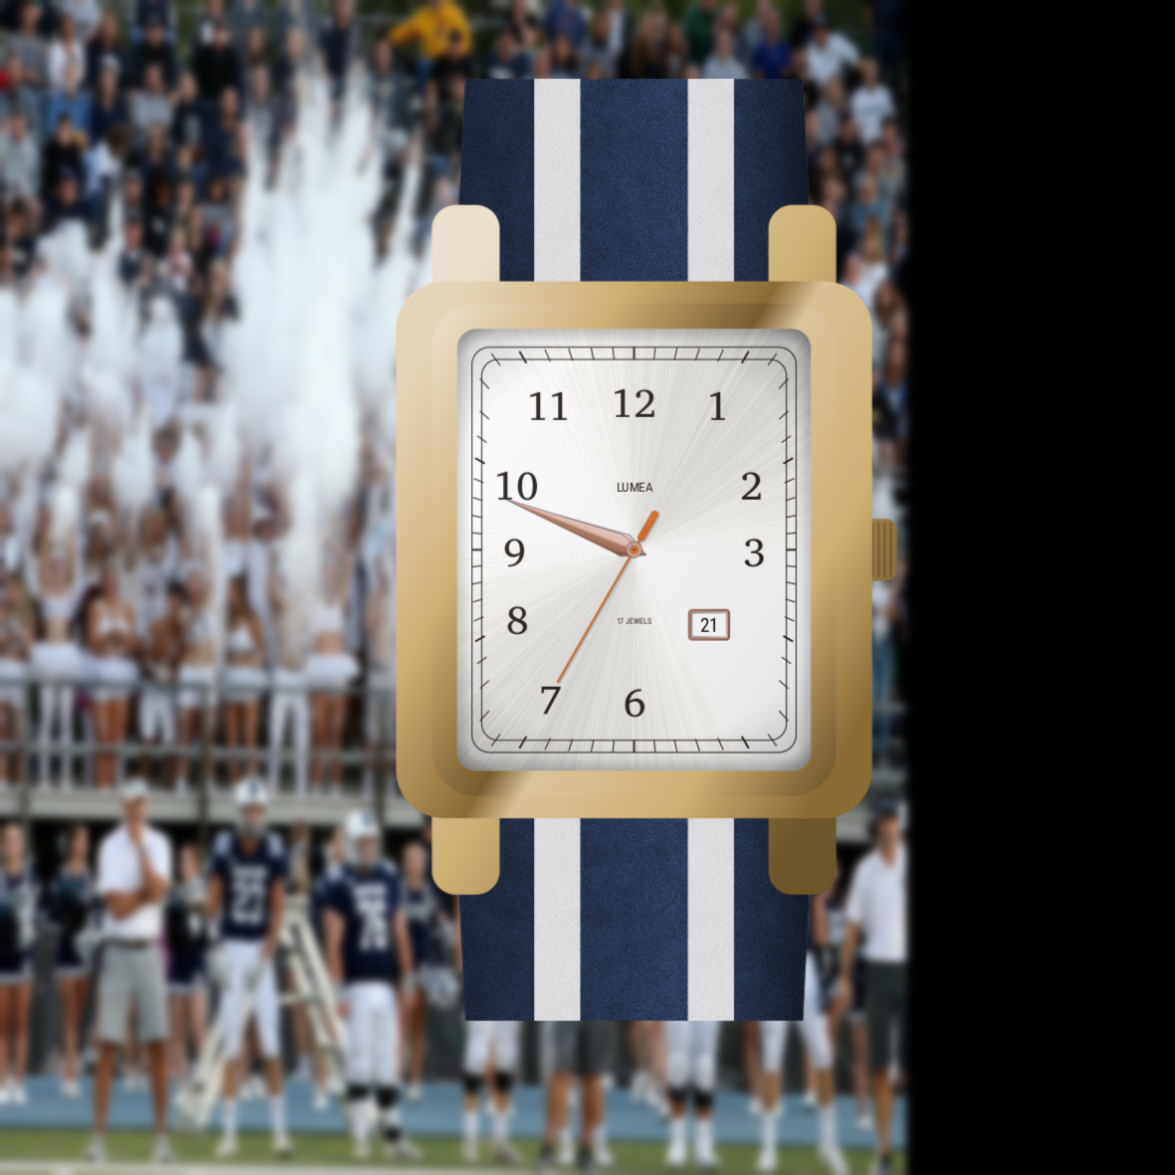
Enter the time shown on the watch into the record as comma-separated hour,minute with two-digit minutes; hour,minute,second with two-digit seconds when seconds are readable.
9,48,35
